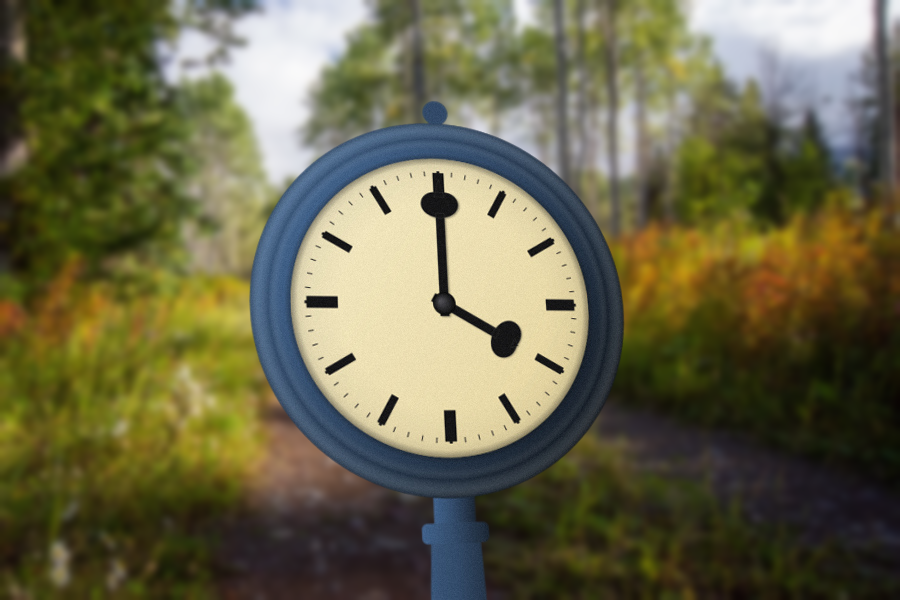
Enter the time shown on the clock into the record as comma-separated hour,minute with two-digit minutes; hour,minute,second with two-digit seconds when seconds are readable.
4,00
